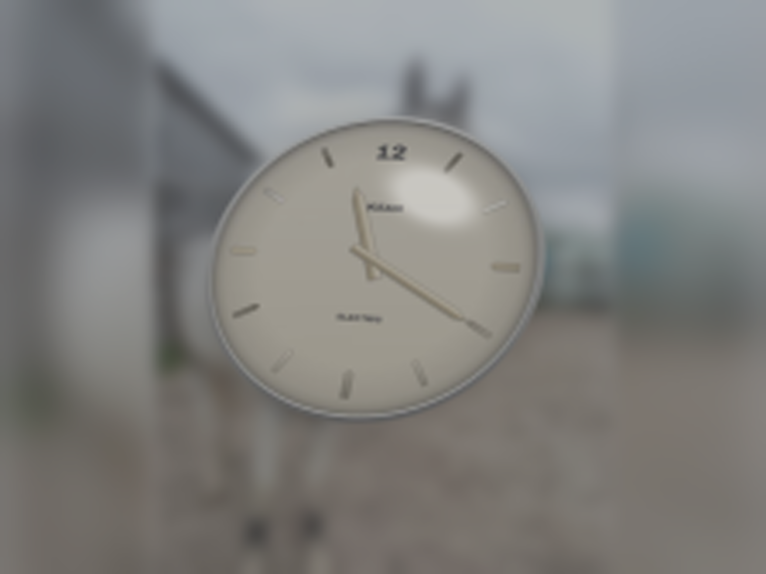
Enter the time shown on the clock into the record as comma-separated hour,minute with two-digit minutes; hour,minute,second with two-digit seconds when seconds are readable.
11,20
